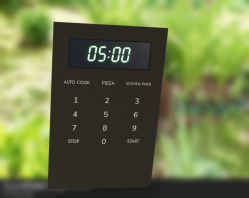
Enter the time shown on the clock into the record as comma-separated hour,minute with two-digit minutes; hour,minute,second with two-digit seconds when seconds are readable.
5,00
